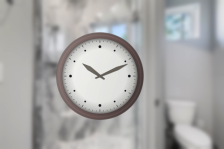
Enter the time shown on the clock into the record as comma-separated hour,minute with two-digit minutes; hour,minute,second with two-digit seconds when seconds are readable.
10,11
